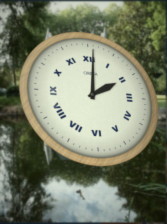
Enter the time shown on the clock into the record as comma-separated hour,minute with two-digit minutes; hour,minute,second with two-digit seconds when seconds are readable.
2,01
